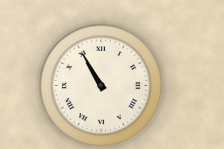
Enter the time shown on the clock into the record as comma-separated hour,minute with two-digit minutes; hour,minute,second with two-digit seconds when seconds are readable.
10,55
